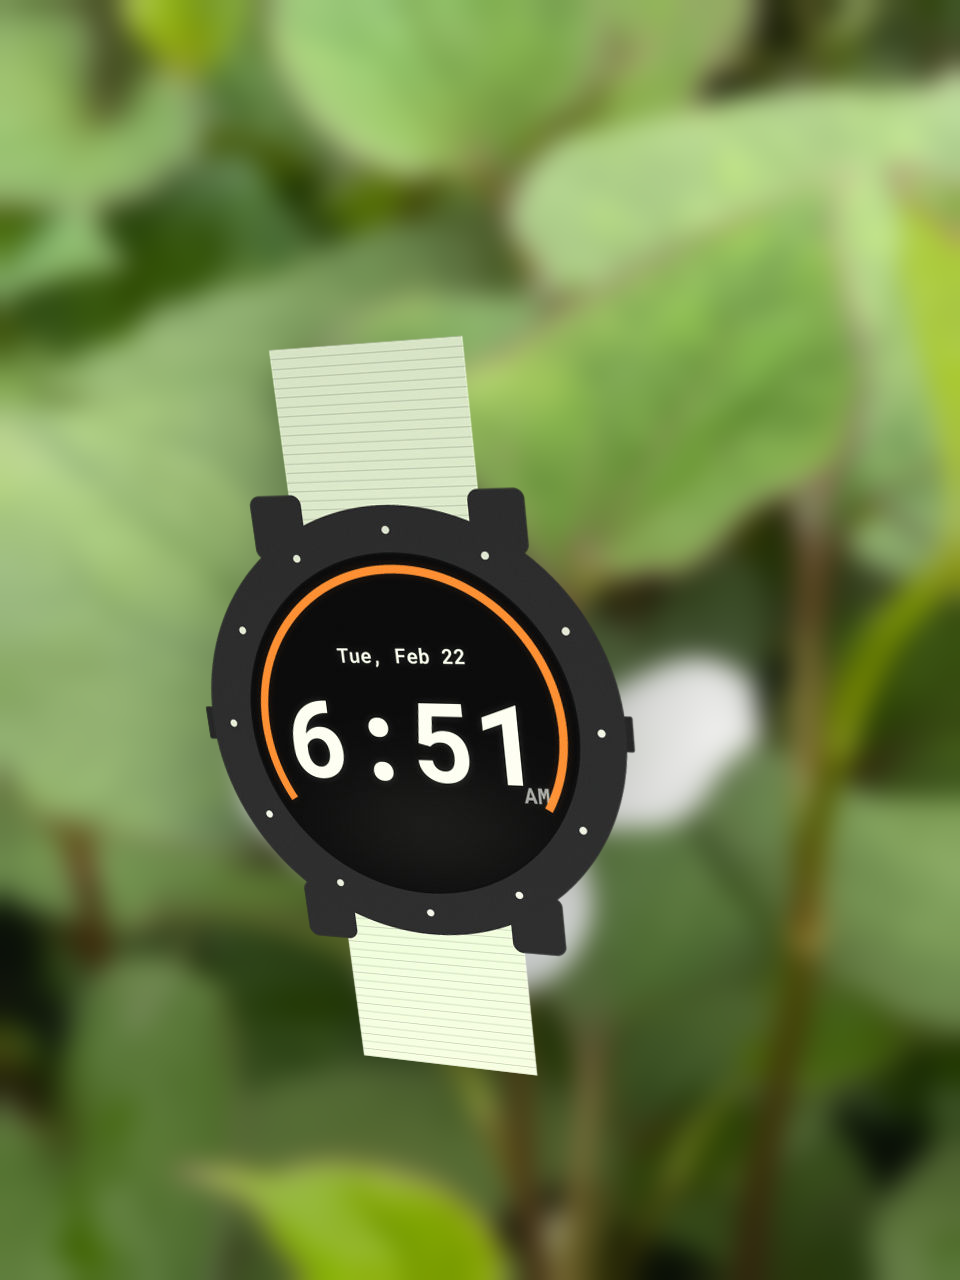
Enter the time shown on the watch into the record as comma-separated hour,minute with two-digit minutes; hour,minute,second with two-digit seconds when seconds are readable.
6,51
